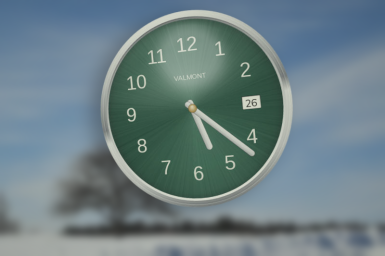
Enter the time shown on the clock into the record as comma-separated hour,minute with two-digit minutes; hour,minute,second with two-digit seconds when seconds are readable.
5,22
